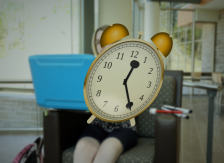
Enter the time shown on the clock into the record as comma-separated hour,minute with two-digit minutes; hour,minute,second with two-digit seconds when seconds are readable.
12,25
